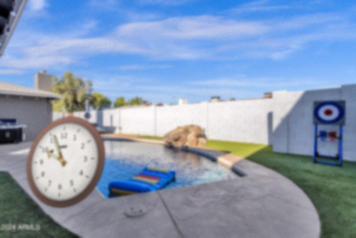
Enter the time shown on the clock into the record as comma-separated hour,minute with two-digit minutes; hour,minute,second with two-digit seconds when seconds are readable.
9,56
